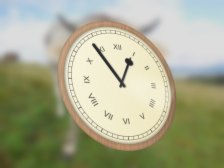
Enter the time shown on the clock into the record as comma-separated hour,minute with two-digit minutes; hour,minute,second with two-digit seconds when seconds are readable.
12,54
